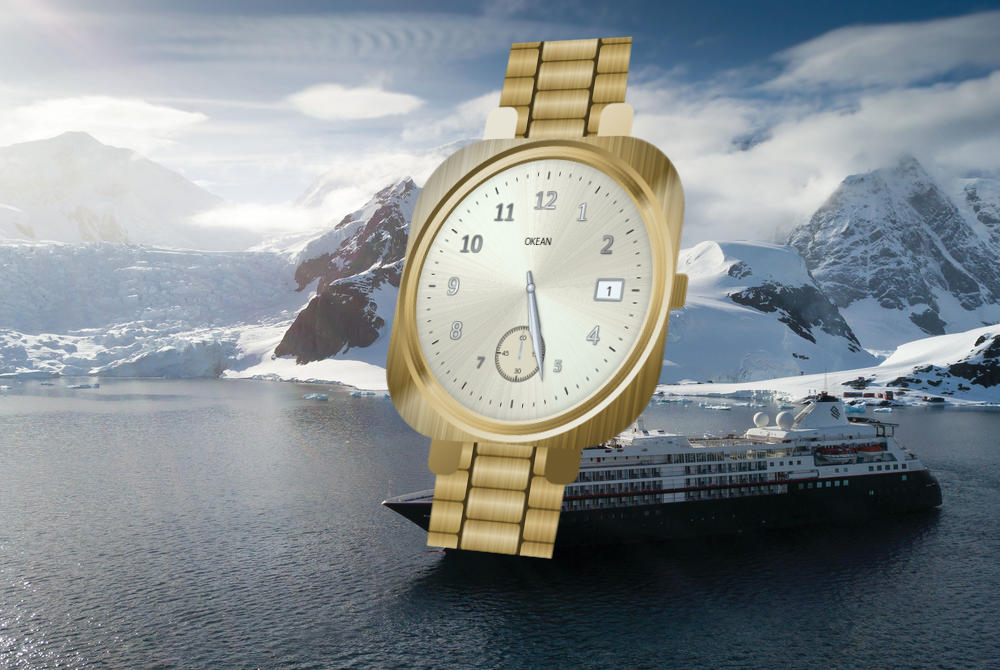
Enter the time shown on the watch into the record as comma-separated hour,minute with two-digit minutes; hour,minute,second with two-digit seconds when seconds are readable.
5,27
